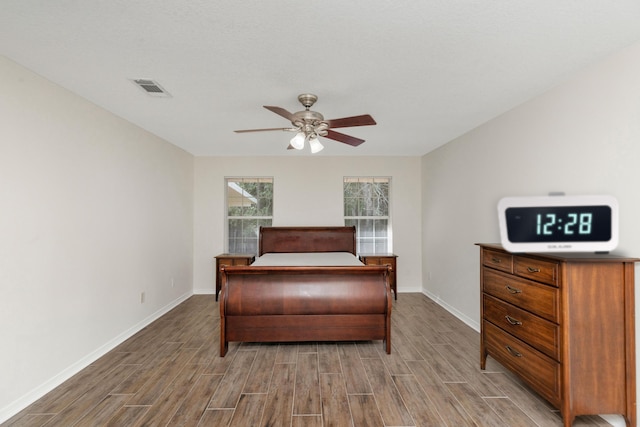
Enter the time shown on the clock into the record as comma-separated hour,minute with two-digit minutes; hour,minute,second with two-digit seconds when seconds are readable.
12,28
